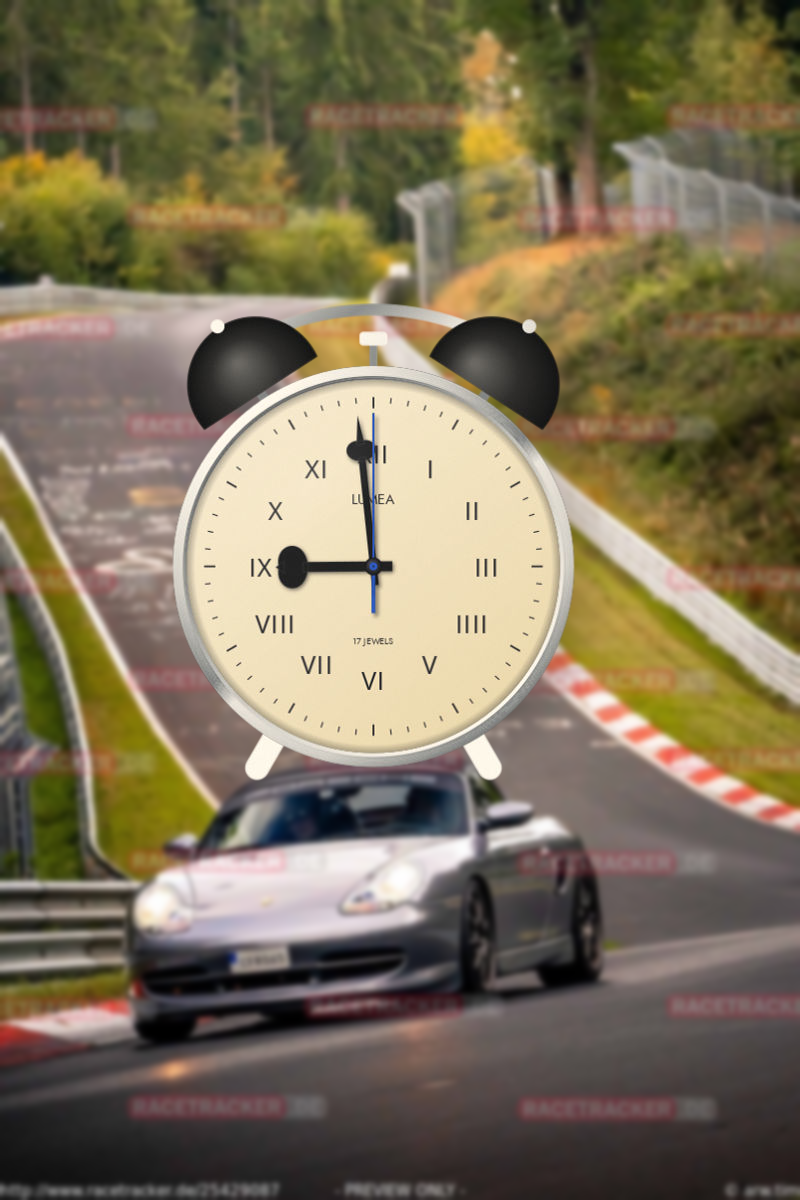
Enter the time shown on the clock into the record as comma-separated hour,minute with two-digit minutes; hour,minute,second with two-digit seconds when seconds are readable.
8,59,00
